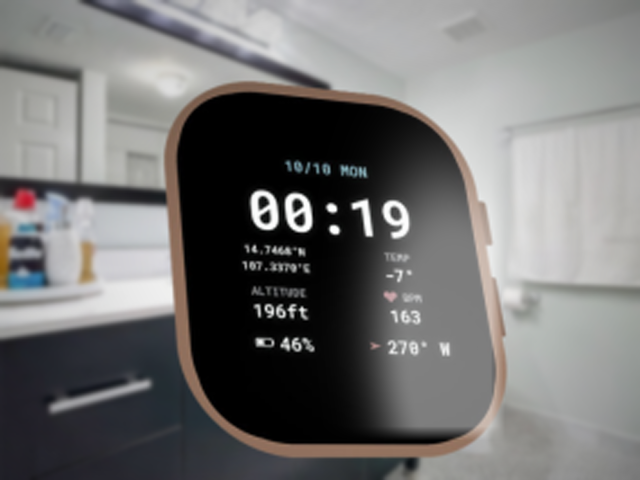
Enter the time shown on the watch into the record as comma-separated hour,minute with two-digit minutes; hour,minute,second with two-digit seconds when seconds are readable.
0,19
